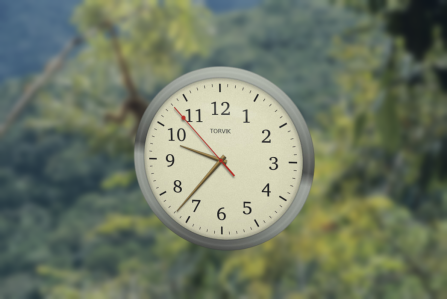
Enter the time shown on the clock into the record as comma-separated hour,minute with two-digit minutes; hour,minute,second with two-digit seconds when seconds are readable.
9,36,53
